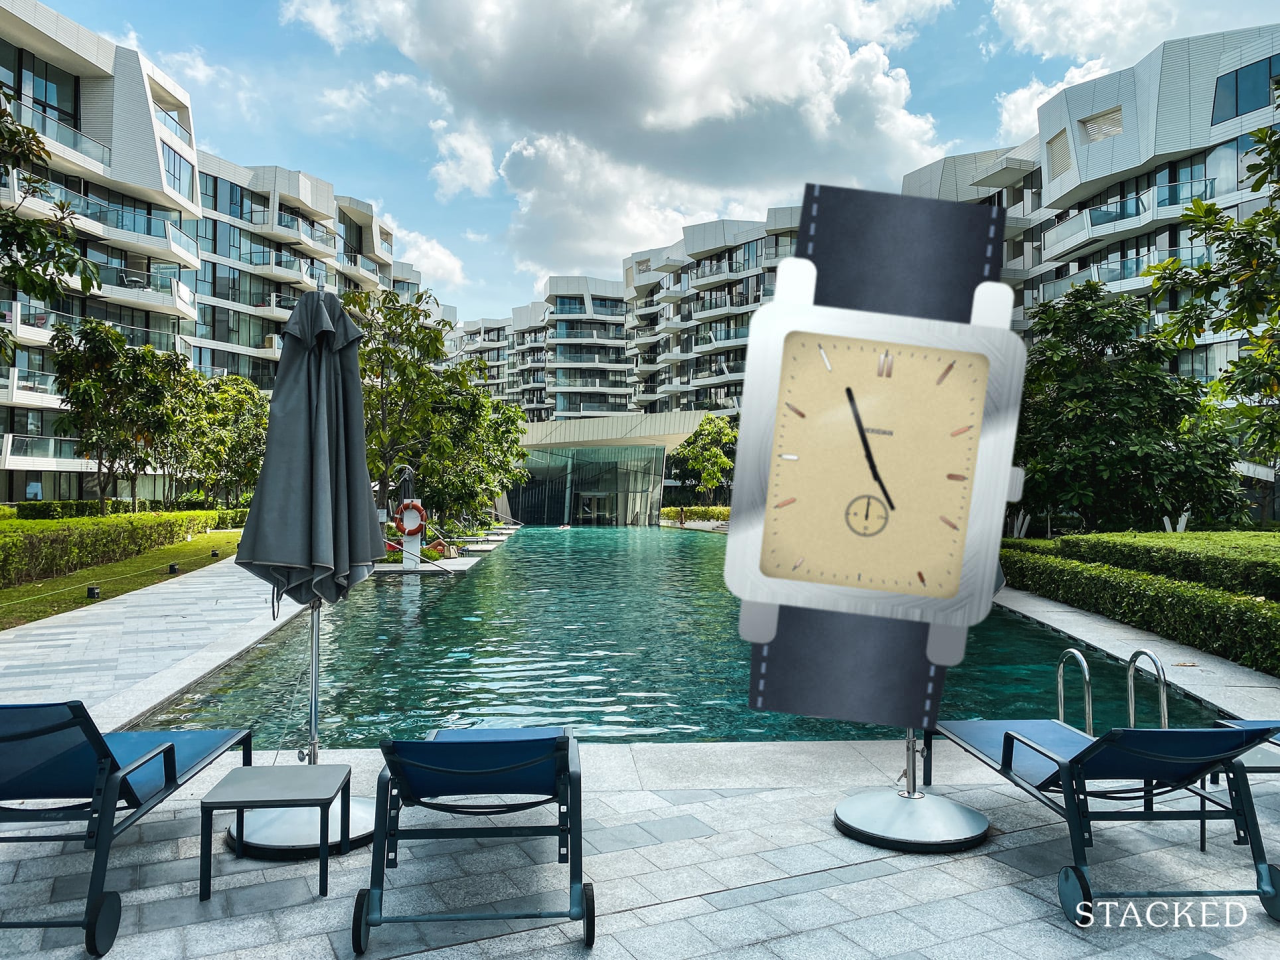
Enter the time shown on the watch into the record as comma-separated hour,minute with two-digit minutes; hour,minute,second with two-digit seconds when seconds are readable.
4,56
